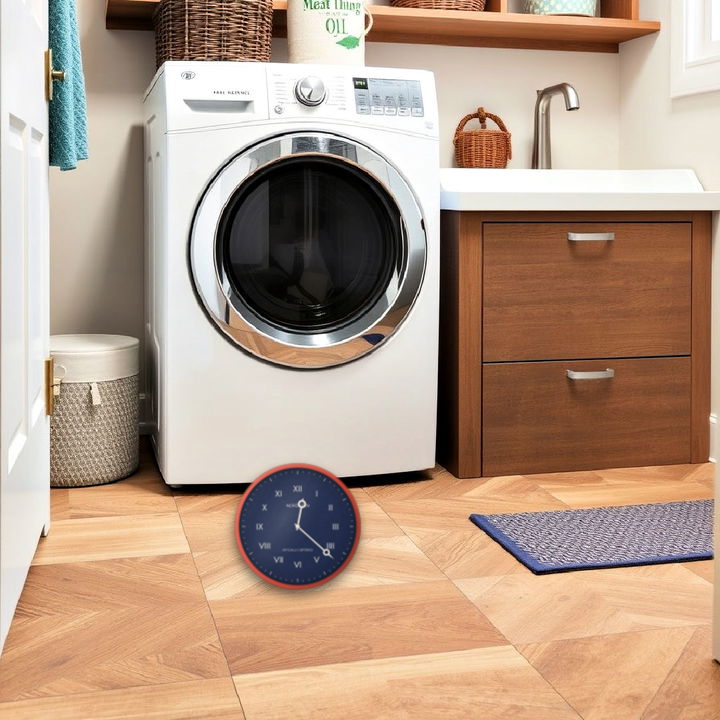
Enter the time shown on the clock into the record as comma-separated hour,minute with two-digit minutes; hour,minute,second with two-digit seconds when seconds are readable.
12,22
